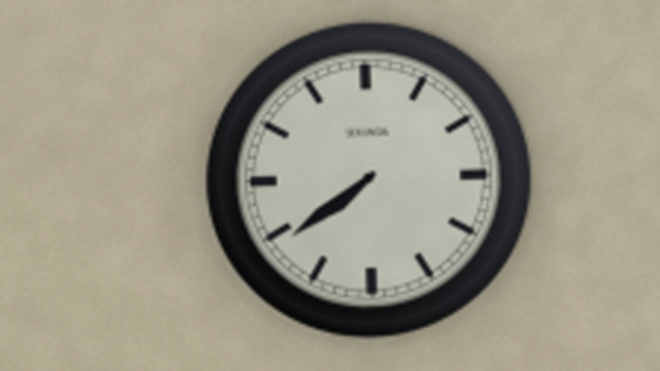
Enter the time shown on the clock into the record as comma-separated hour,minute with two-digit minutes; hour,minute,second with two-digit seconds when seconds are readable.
7,39
